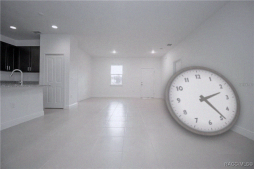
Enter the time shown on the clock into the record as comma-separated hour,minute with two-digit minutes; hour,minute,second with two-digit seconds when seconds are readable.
2,24
